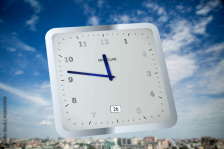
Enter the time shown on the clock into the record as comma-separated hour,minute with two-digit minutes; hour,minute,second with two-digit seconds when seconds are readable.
11,47
